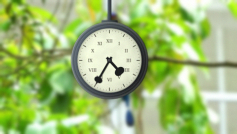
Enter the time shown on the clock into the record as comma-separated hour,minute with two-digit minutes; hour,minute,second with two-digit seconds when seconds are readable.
4,35
